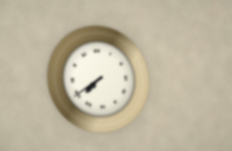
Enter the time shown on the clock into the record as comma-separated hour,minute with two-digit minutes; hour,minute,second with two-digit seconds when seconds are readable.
7,40
